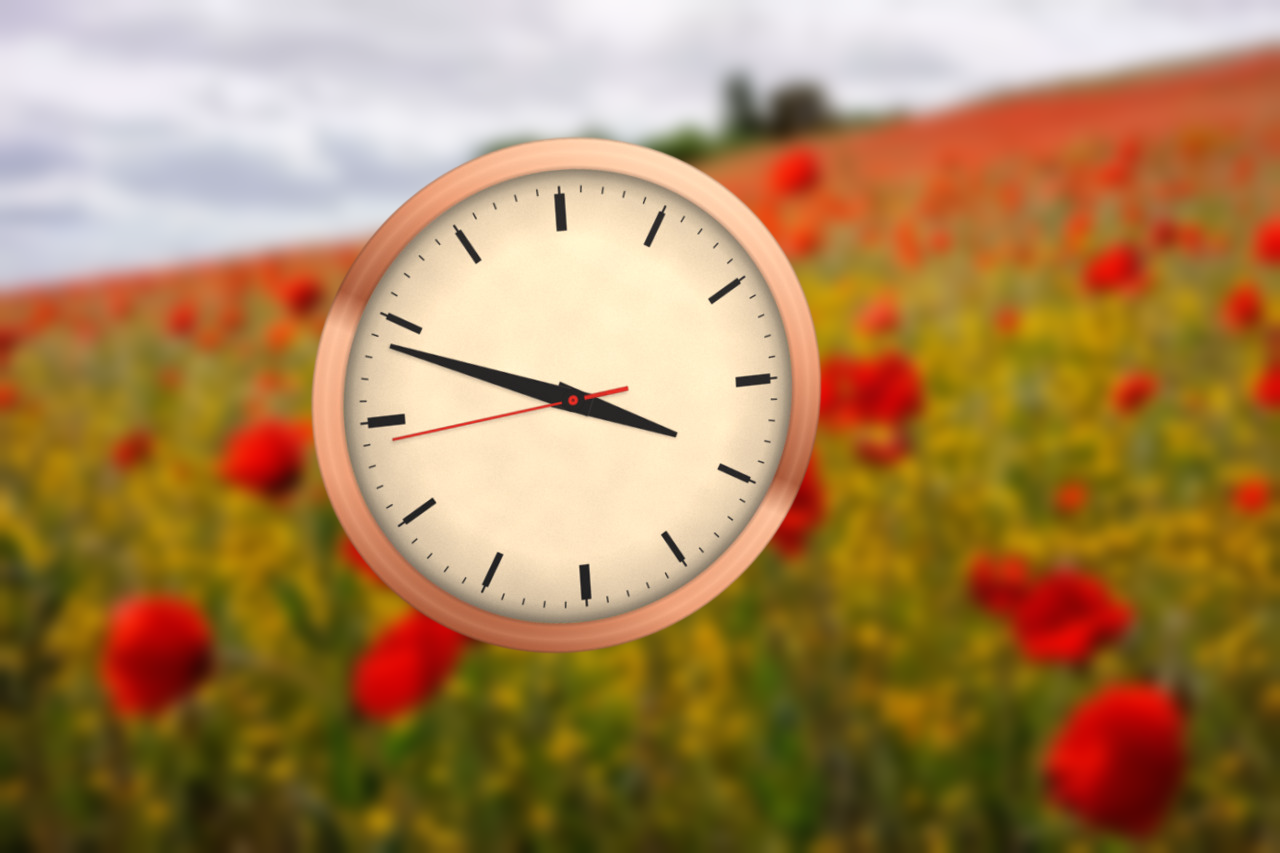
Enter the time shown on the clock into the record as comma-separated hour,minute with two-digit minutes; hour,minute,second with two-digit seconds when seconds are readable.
3,48,44
